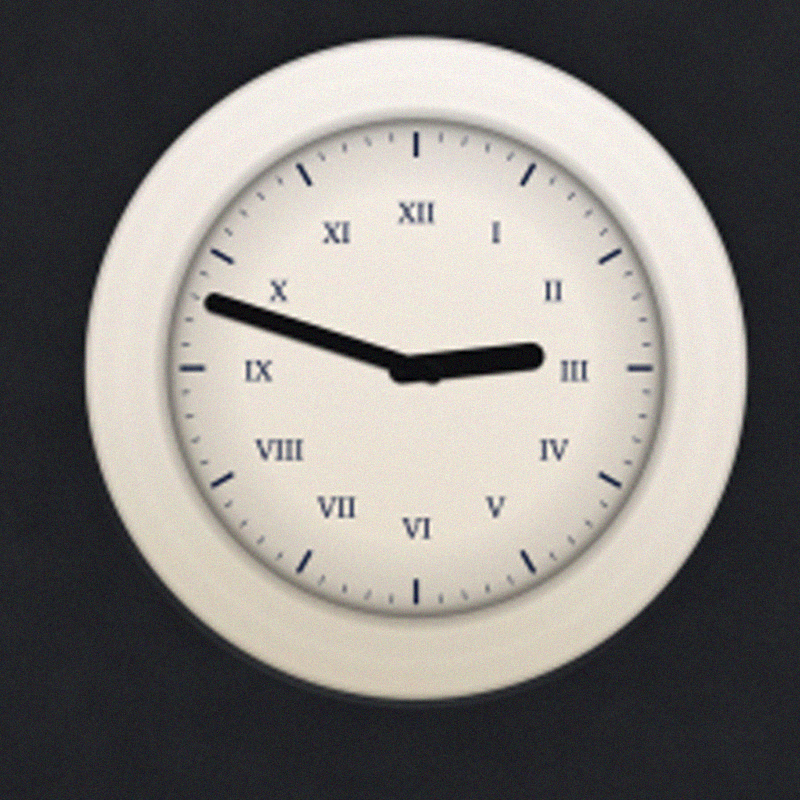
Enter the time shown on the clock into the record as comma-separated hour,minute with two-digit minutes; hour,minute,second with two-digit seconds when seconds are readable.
2,48
